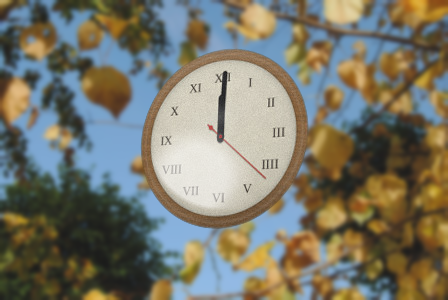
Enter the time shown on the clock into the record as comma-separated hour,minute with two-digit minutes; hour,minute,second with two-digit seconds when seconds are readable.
12,00,22
